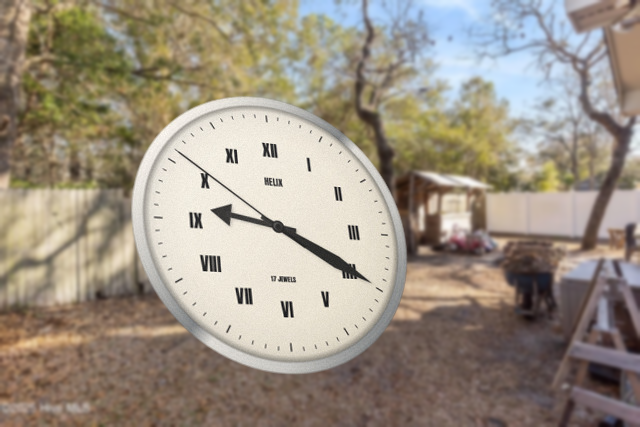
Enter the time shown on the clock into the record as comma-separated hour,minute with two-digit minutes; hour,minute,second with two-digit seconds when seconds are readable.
9,19,51
